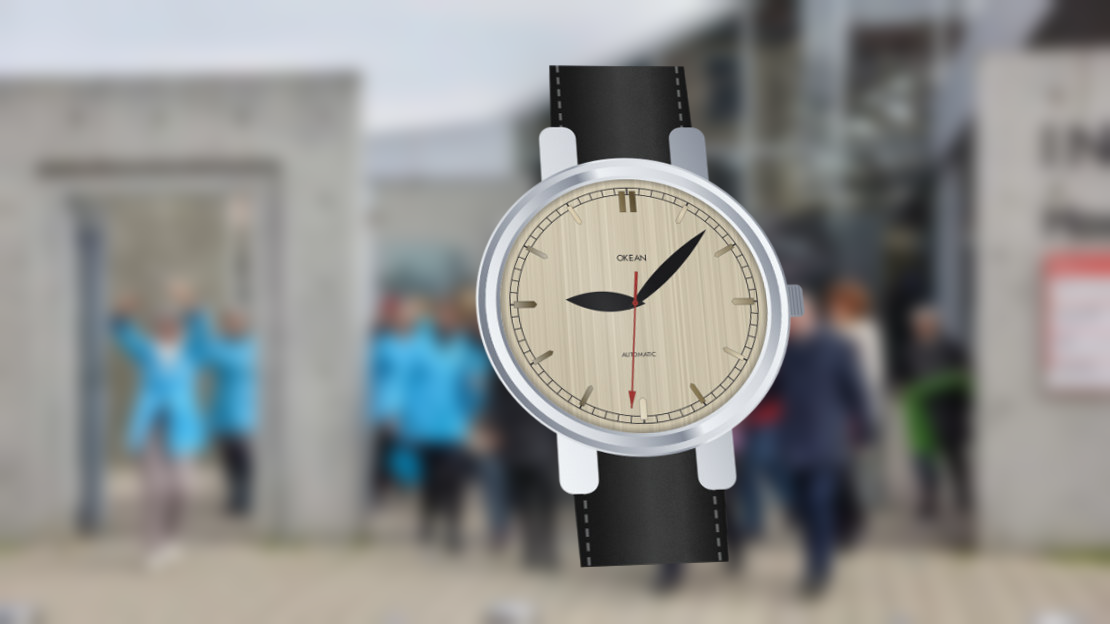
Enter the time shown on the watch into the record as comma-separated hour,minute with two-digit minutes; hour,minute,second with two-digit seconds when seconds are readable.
9,07,31
